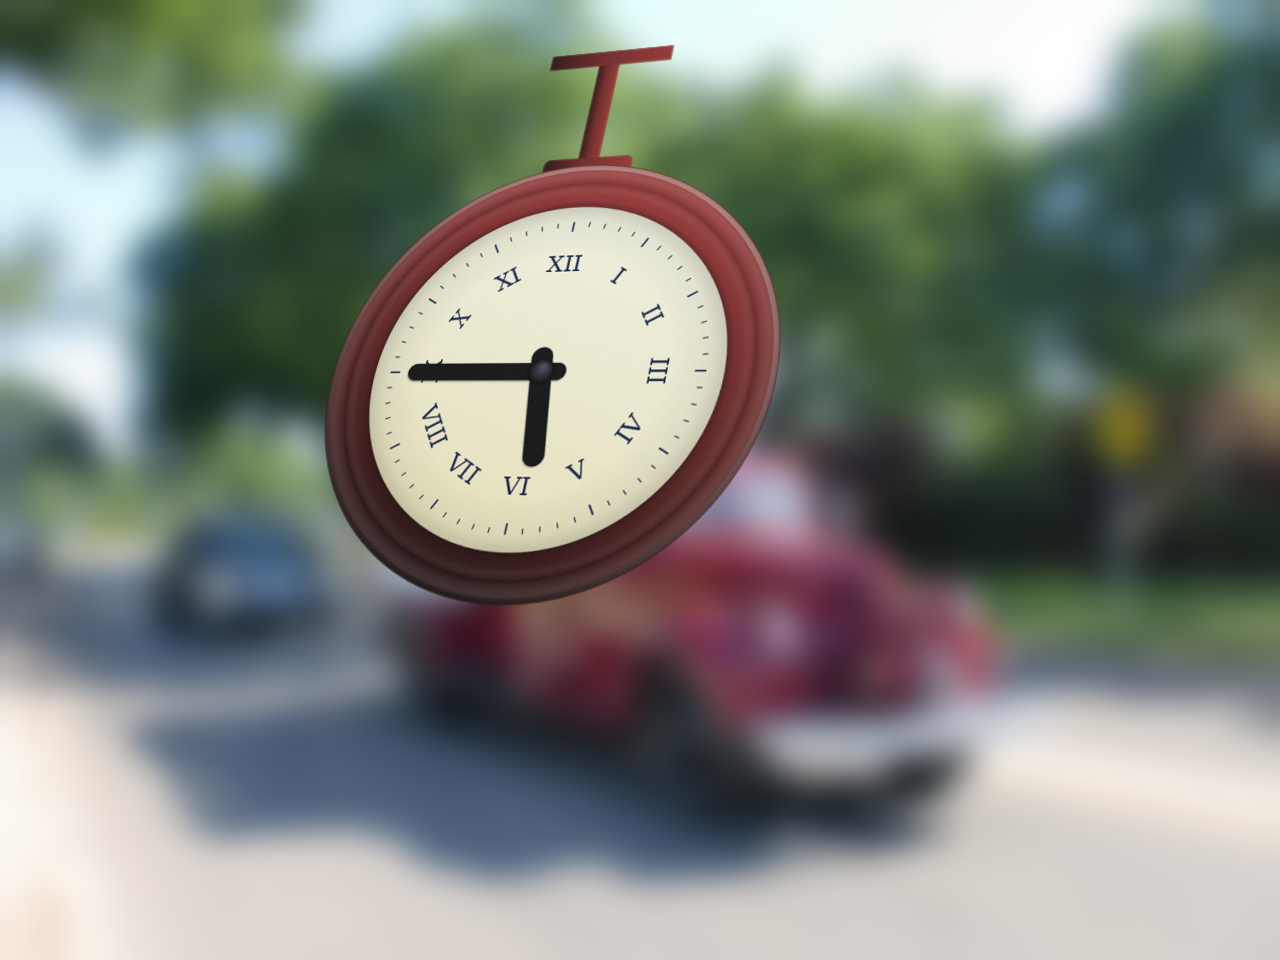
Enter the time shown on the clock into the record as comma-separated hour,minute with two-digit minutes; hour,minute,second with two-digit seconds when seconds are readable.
5,45
